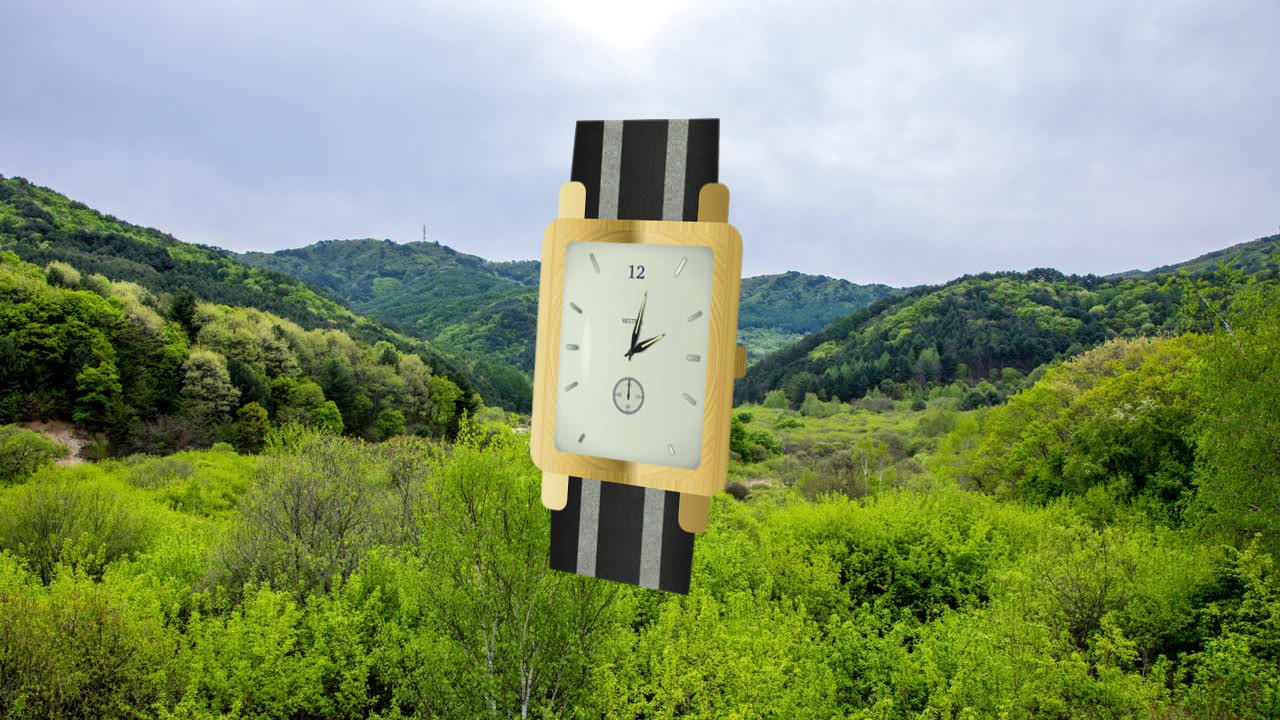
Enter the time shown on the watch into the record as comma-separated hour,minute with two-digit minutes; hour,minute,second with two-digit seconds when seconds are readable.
2,02
